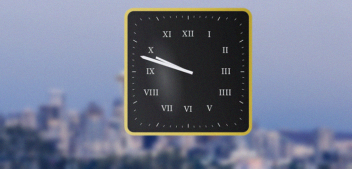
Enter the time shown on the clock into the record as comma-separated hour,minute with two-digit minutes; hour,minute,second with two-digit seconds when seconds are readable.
9,48
